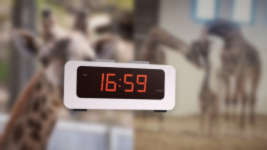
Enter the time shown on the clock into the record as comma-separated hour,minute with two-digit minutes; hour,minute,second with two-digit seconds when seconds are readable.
16,59
